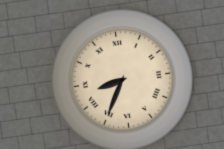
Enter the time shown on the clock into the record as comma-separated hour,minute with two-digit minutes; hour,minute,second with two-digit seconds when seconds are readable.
8,35
